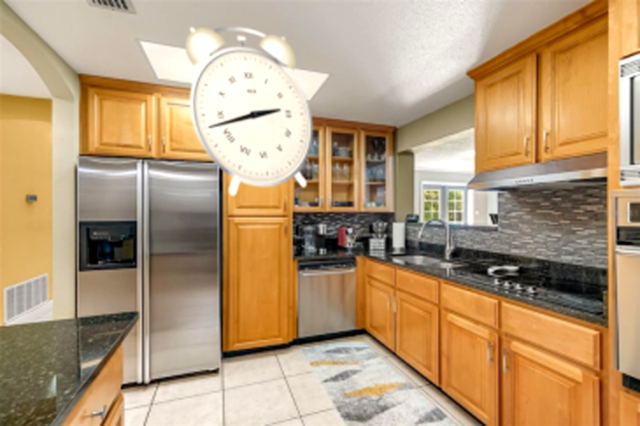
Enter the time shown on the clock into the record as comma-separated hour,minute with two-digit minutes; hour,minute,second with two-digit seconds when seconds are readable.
2,43
